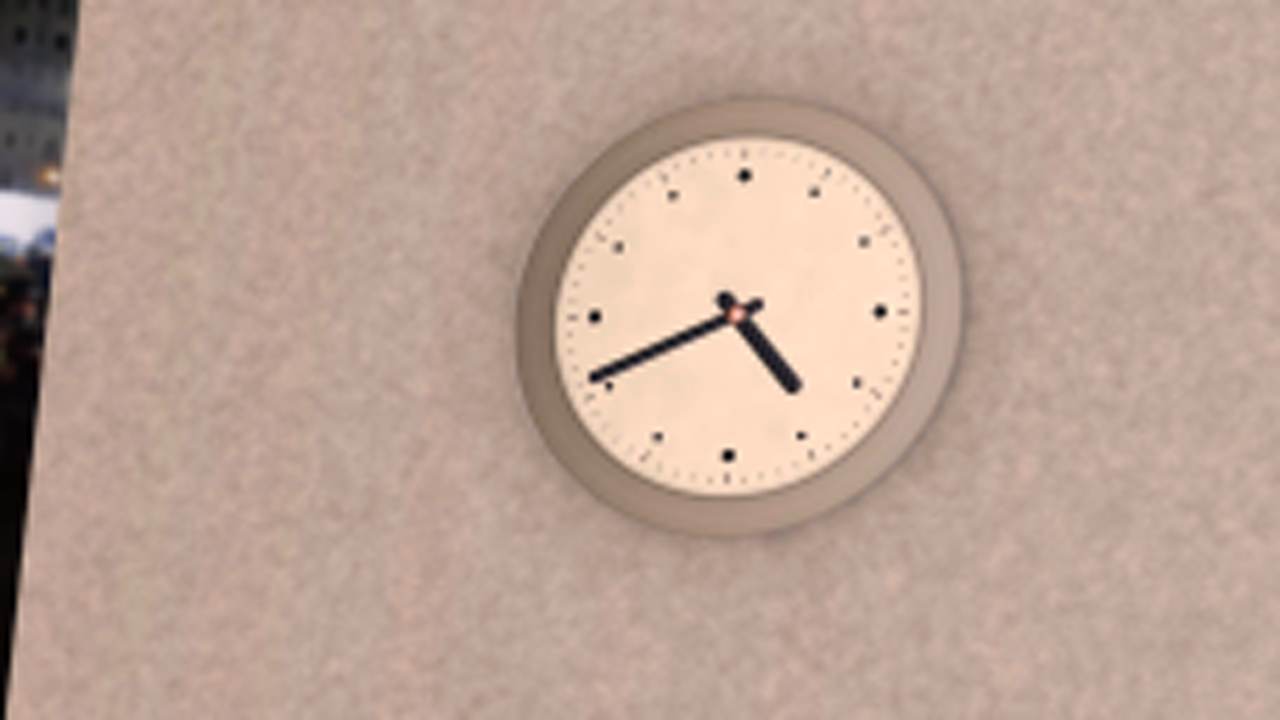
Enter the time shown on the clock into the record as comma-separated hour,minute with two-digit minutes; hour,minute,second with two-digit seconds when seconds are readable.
4,41
